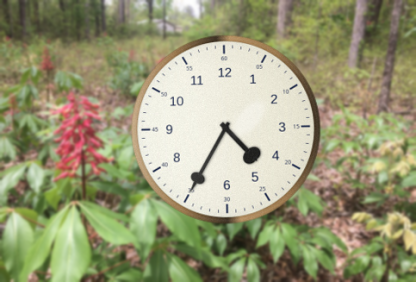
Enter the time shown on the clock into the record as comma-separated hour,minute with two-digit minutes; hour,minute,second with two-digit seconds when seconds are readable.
4,35
